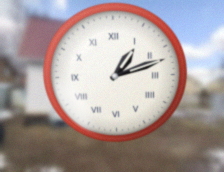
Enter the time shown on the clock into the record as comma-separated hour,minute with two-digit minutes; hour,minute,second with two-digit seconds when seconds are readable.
1,12
